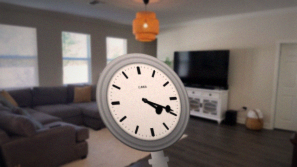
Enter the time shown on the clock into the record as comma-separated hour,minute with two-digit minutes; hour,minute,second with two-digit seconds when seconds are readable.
4,19
